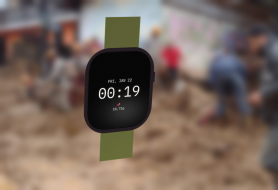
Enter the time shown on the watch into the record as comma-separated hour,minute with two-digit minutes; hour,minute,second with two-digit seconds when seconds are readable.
0,19
